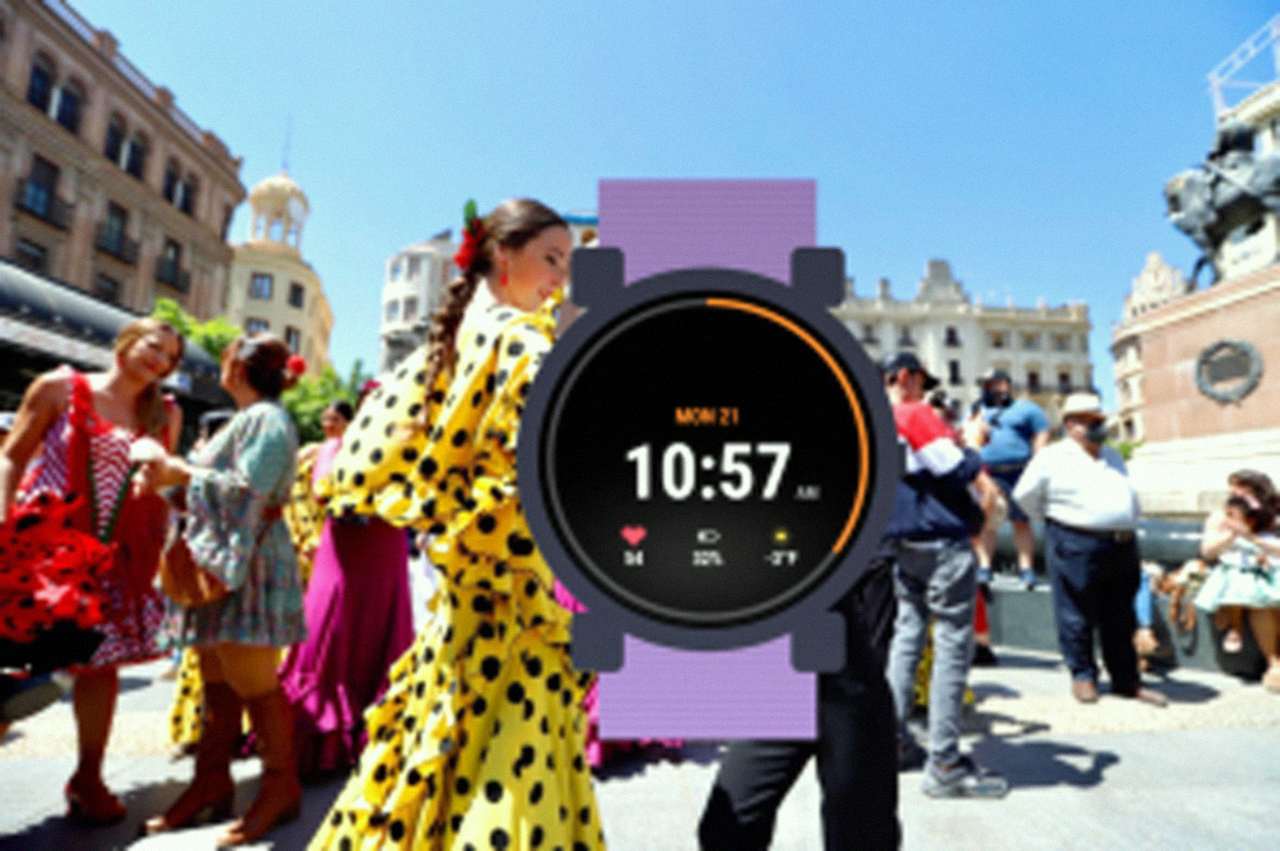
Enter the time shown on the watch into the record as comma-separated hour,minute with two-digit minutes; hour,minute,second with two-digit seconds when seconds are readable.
10,57
